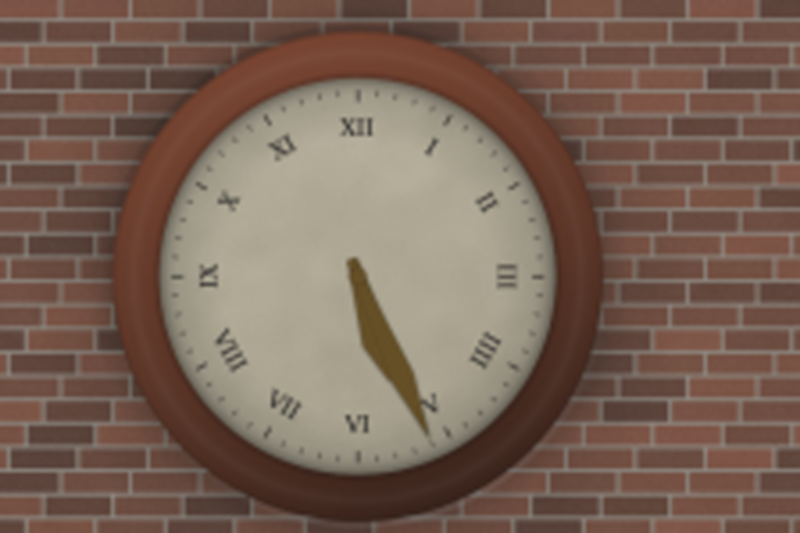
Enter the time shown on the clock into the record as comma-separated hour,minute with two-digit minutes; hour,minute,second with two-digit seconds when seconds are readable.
5,26
